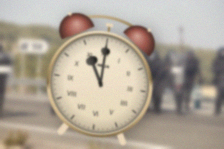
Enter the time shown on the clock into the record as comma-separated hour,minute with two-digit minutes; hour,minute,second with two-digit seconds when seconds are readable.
11,00
